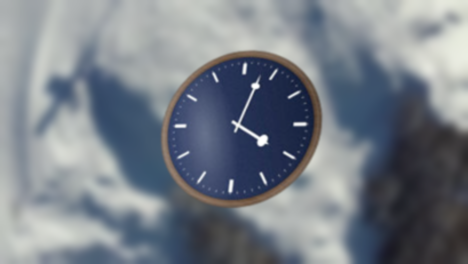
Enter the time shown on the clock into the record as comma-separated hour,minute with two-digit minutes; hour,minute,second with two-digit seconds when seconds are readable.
4,03
